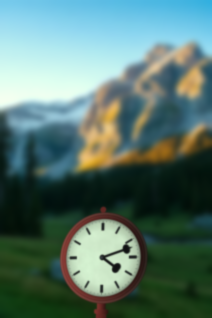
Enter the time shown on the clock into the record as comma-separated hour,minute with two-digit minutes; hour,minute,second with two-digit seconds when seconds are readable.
4,12
